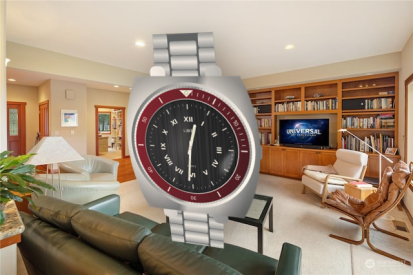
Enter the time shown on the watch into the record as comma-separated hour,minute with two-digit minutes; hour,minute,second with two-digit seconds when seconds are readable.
12,31
